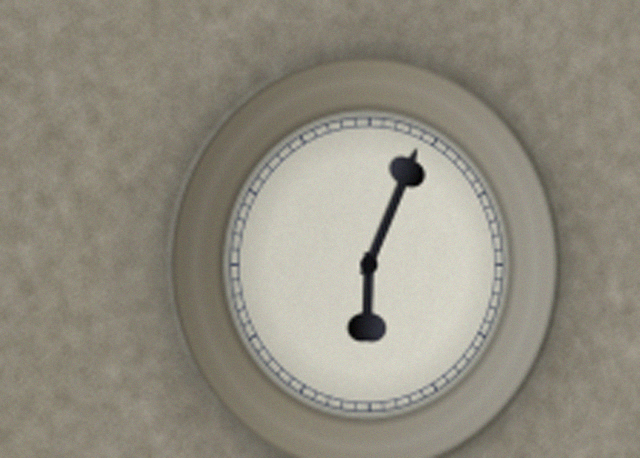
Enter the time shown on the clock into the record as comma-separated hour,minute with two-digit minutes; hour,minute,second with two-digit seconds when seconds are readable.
6,04
